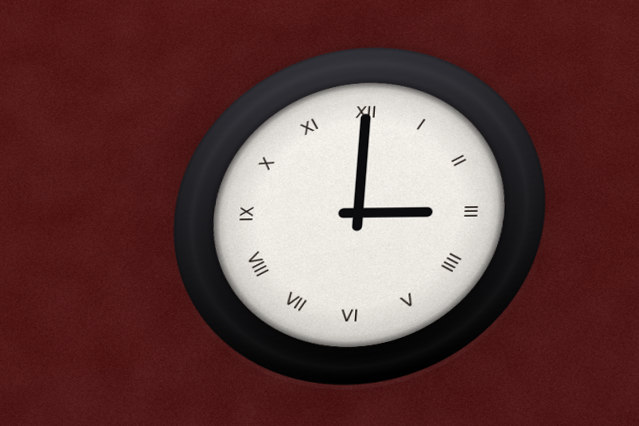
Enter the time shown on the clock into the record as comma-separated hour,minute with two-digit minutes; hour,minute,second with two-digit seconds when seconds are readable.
3,00
